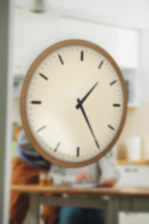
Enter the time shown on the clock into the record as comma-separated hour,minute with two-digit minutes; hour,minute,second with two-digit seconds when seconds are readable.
1,25
